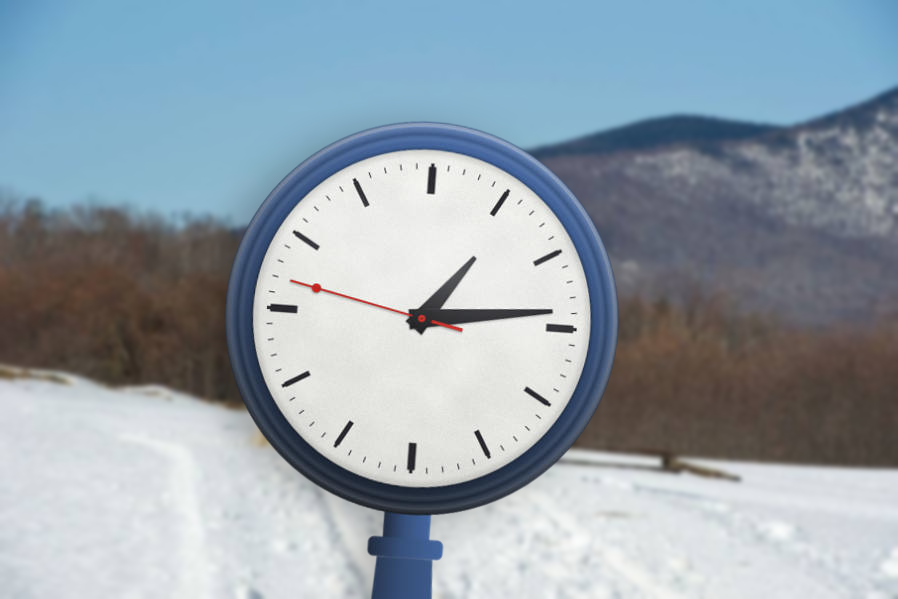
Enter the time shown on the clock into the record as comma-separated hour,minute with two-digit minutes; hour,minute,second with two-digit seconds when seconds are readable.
1,13,47
